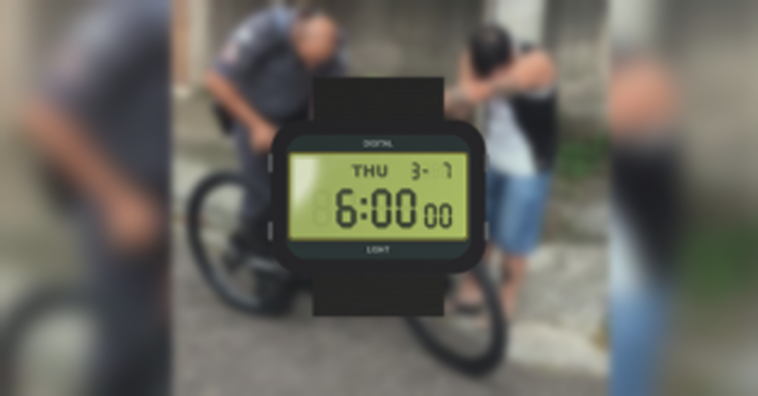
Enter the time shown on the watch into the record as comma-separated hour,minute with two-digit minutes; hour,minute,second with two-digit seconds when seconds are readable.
6,00,00
